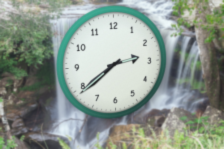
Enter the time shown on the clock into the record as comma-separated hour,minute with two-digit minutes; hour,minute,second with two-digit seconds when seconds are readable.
2,39
